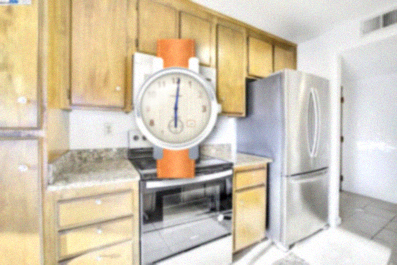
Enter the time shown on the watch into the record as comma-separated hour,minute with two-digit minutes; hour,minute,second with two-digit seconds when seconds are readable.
6,01
